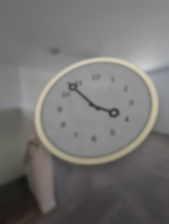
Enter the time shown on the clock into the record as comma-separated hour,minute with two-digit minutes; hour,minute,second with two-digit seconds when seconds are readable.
3,53
